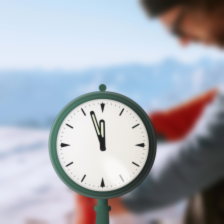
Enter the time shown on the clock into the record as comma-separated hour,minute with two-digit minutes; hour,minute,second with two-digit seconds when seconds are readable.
11,57
